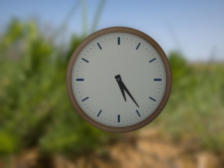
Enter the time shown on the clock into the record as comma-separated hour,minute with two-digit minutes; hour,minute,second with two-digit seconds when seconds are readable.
5,24
